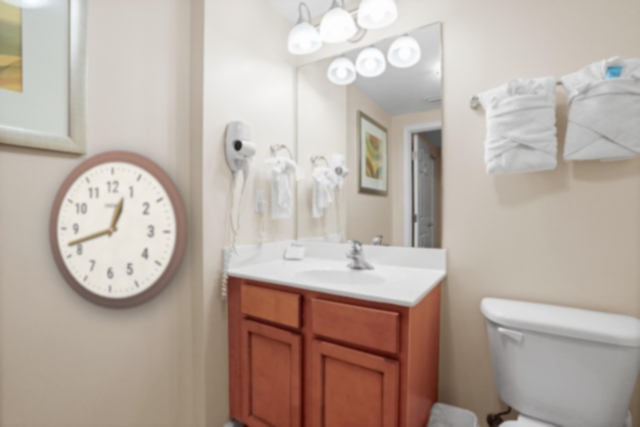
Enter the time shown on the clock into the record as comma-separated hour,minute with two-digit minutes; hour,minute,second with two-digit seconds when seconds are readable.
12,42
